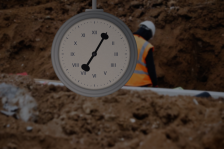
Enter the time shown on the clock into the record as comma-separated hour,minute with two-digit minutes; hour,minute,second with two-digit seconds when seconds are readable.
7,05
